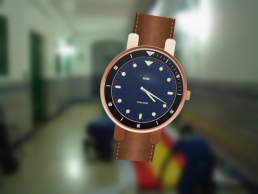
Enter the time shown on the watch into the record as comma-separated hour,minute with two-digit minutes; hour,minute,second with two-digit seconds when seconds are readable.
4,19
